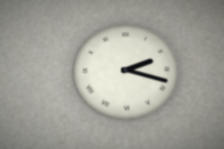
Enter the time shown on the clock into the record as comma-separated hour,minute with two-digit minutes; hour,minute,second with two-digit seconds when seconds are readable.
2,18
